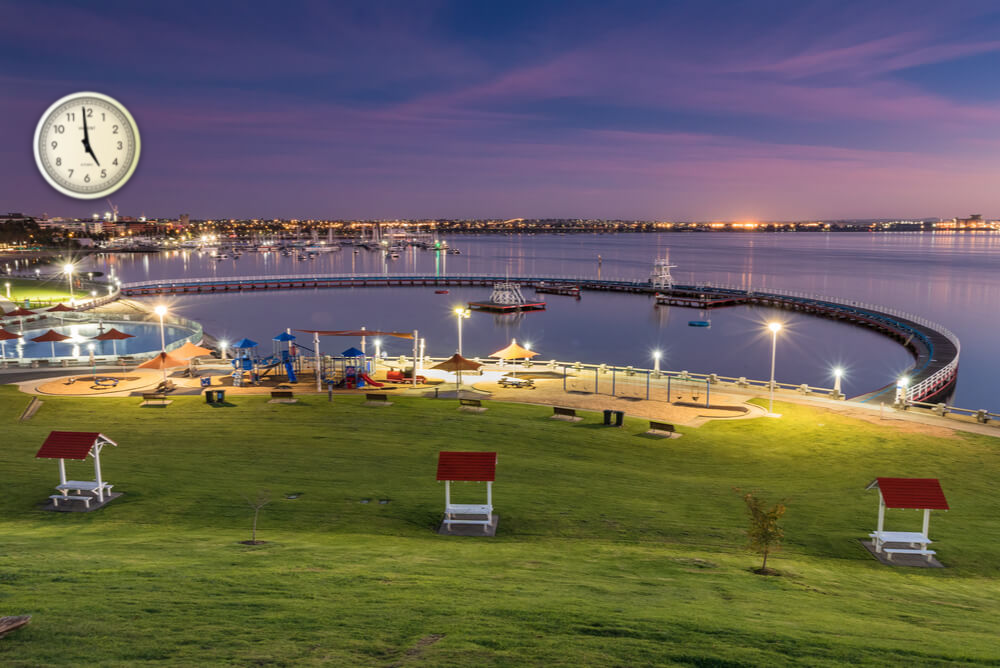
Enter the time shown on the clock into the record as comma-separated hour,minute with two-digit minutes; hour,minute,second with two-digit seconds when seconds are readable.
4,59
